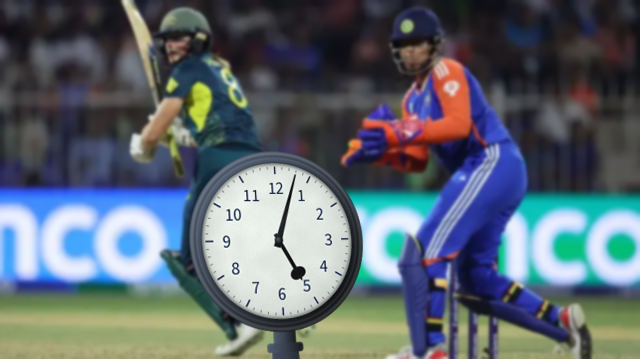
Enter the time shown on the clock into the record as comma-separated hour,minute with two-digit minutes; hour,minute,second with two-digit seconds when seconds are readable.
5,03
